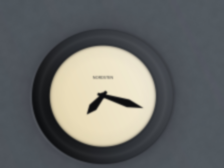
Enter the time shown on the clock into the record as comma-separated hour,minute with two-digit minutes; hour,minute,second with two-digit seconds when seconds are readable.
7,18
